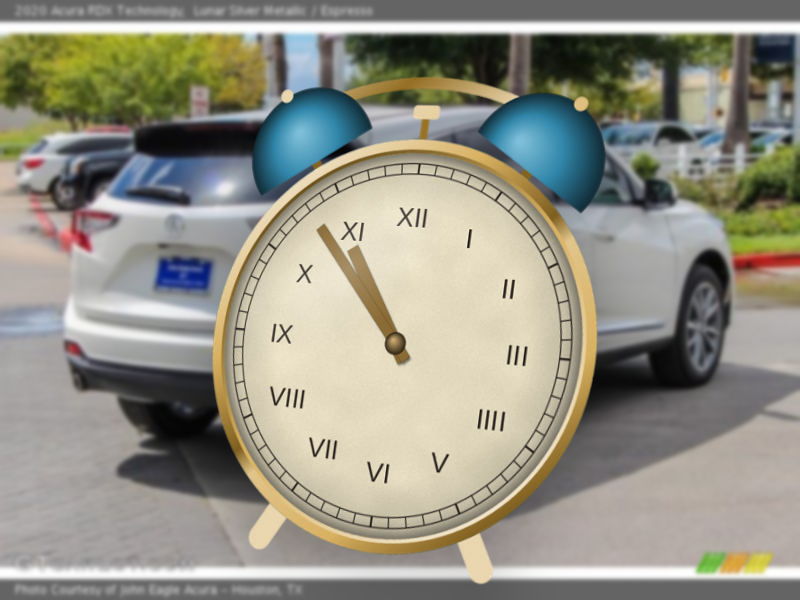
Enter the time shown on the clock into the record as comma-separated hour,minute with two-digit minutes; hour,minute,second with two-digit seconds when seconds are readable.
10,53
